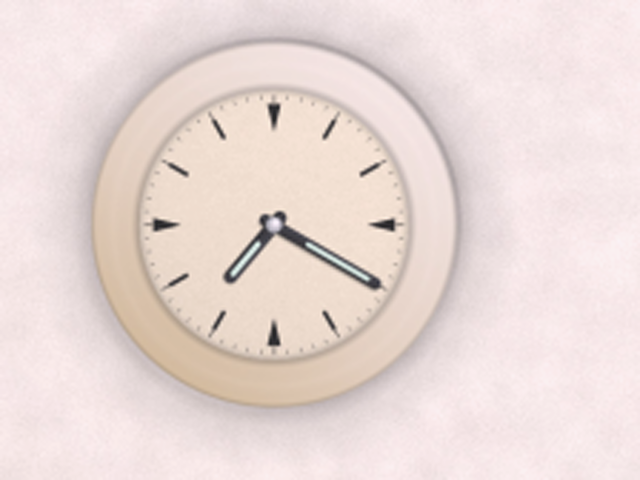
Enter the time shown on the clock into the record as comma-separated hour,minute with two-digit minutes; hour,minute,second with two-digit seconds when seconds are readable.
7,20
